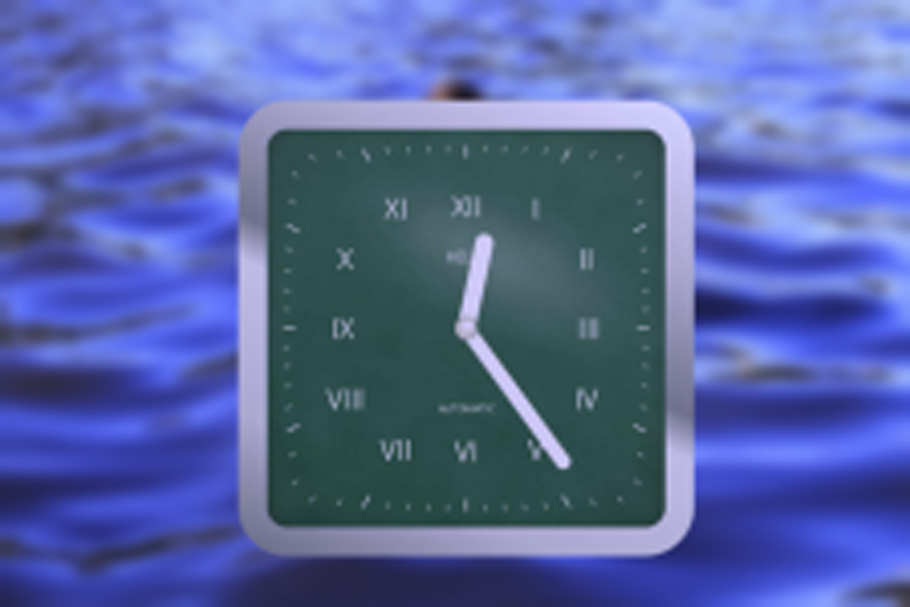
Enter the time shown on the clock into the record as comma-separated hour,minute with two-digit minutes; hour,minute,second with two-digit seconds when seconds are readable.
12,24
